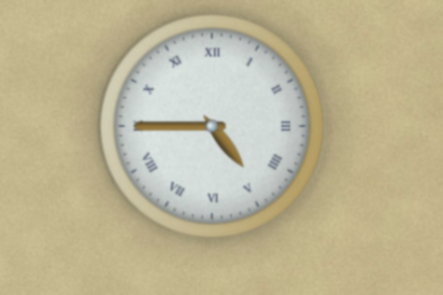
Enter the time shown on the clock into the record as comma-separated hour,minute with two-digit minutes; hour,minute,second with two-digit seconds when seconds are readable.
4,45
